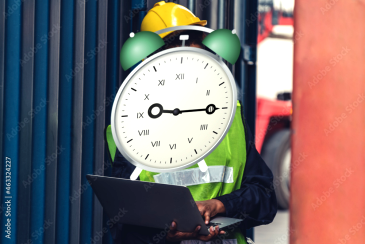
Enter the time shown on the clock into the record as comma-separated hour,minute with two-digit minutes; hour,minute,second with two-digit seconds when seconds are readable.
9,15
